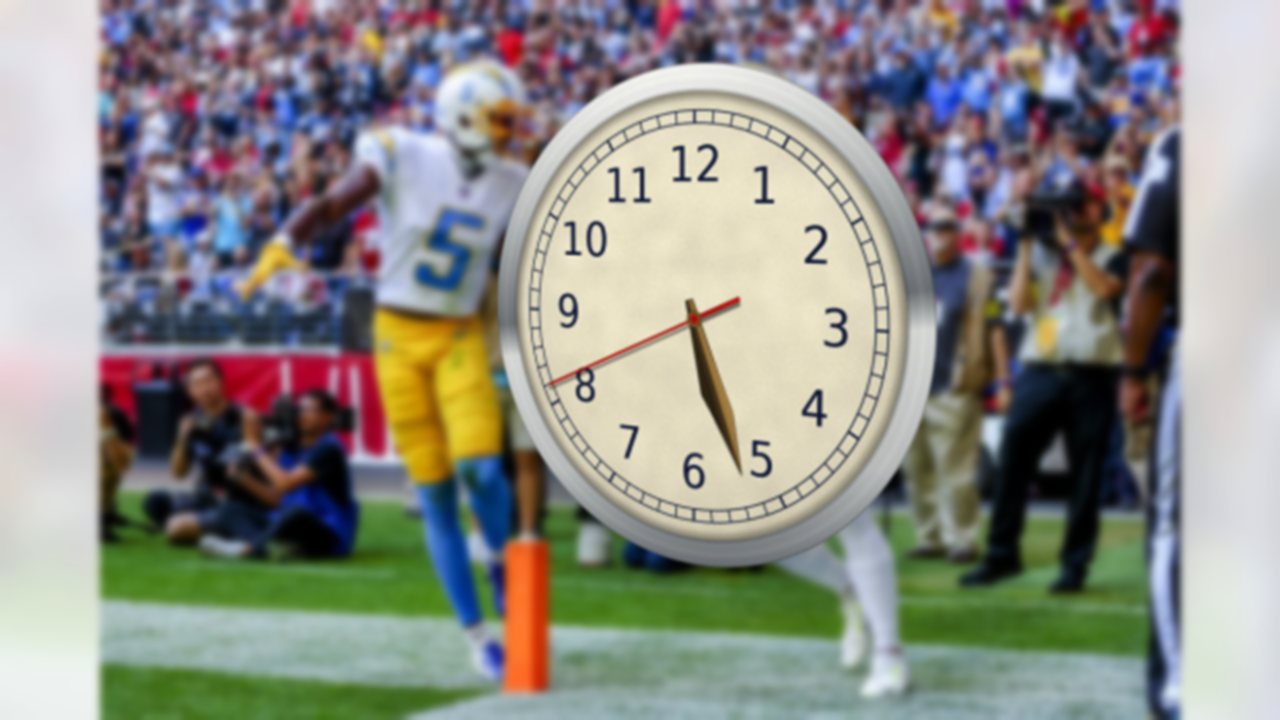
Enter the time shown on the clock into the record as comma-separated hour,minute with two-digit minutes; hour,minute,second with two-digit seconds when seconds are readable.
5,26,41
